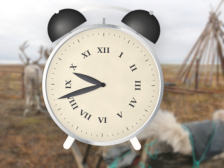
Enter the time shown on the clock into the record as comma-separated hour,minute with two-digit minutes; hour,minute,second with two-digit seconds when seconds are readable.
9,42
